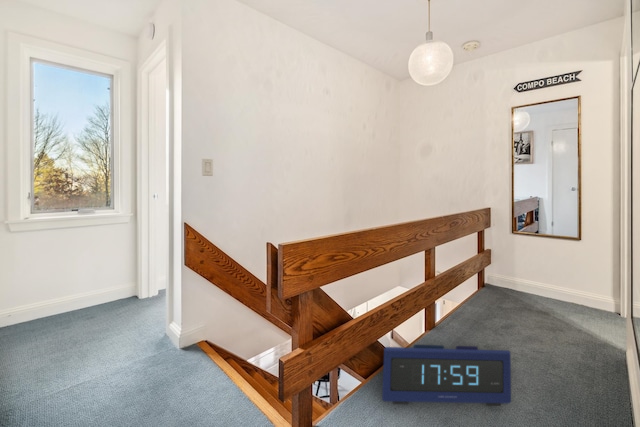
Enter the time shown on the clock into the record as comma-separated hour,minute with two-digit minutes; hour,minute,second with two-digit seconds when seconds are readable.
17,59
